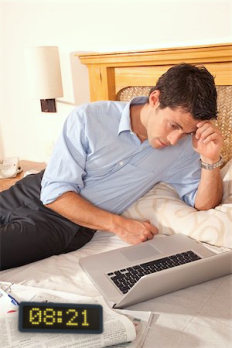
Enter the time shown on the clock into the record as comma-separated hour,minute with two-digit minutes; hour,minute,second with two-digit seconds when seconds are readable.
8,21
